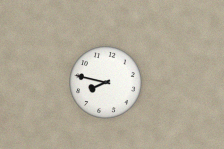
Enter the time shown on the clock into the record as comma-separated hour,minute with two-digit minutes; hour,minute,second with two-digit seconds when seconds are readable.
7,45
